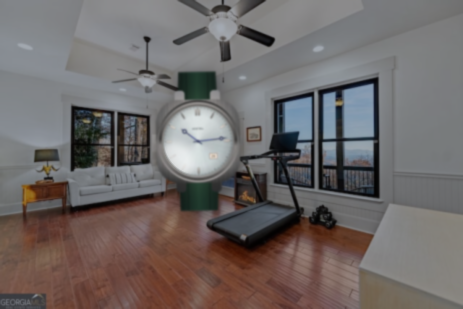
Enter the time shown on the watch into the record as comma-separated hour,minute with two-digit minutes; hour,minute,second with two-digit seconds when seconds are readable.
10,14
